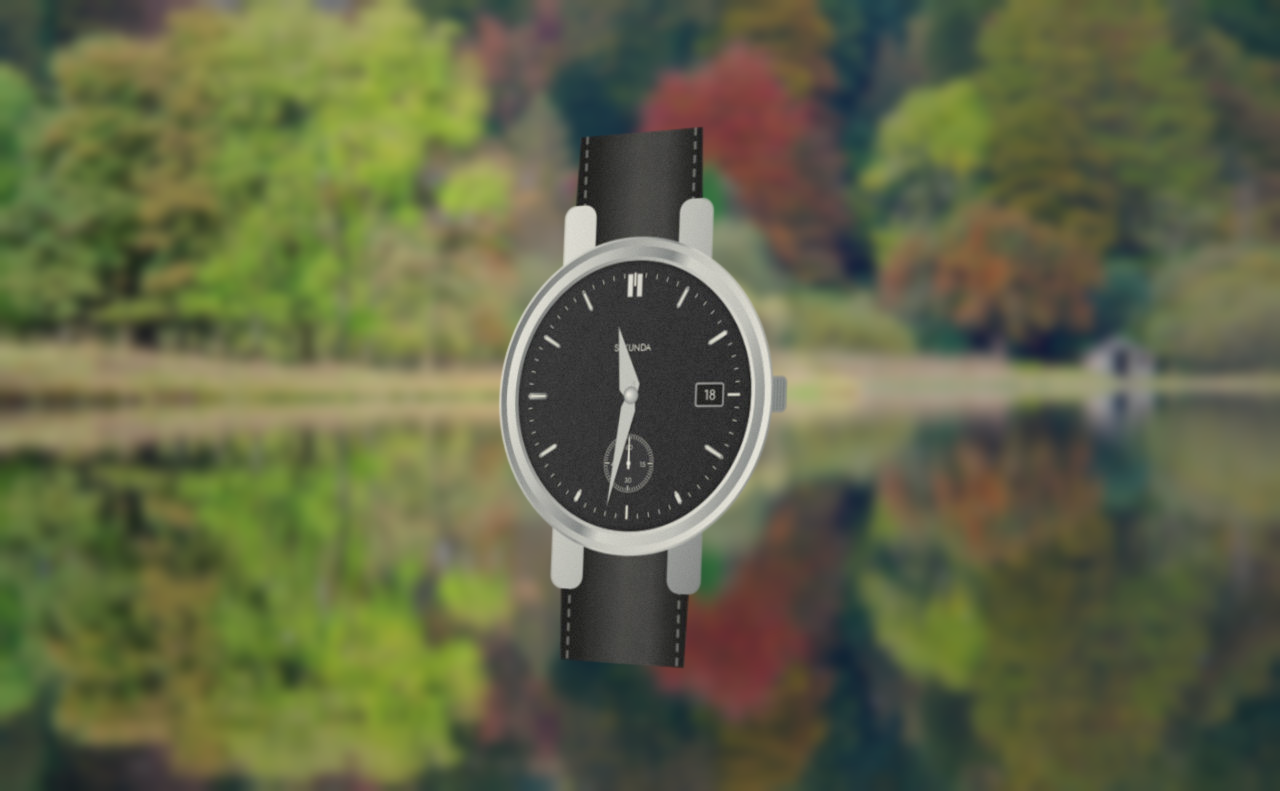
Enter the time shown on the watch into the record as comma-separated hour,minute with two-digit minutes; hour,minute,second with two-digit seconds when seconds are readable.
11,32
